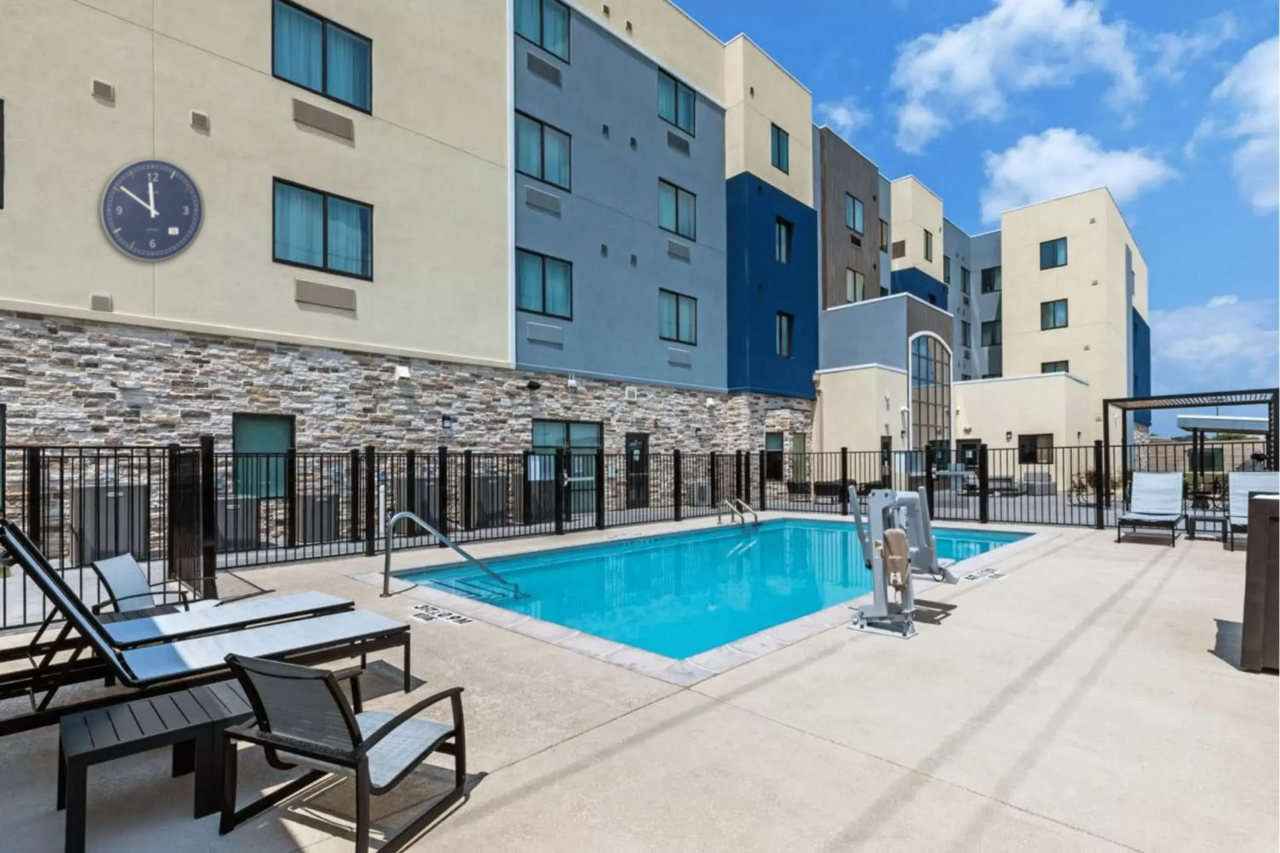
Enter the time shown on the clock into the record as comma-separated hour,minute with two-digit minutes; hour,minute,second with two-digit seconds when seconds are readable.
11,51
